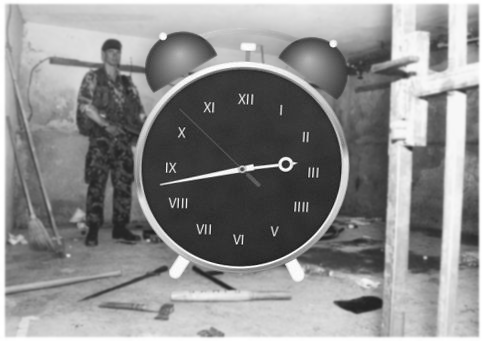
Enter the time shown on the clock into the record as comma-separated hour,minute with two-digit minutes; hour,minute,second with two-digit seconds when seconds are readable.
2,42,52
